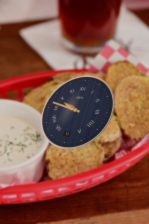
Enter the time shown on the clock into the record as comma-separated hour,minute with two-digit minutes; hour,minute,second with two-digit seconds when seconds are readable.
9,47
